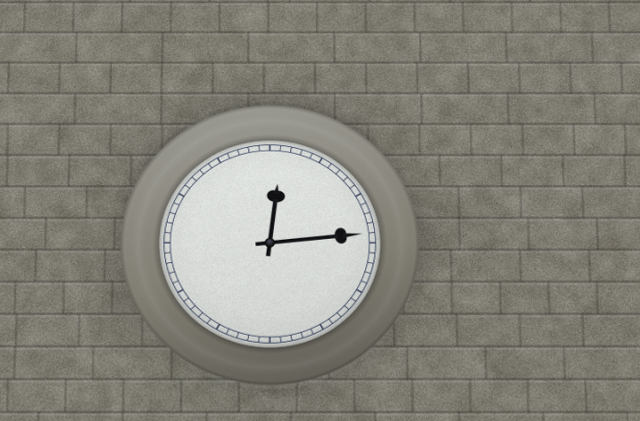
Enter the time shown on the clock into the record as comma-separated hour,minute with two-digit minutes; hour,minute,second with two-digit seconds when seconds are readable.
12,14
